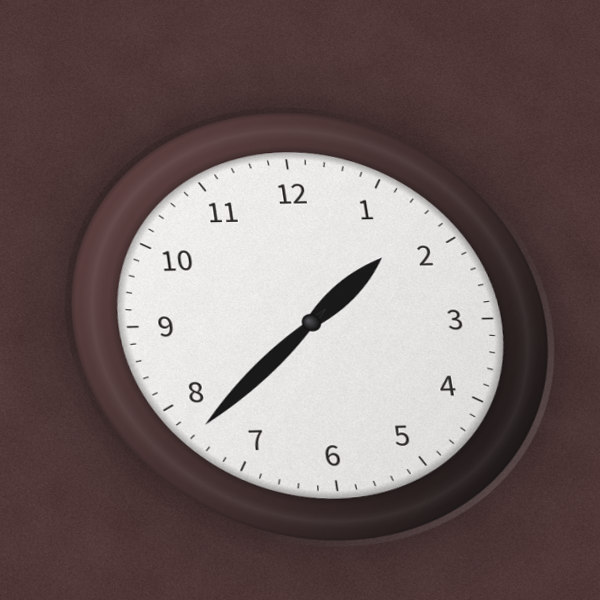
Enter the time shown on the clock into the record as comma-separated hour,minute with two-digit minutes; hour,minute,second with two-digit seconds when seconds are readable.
1,38
